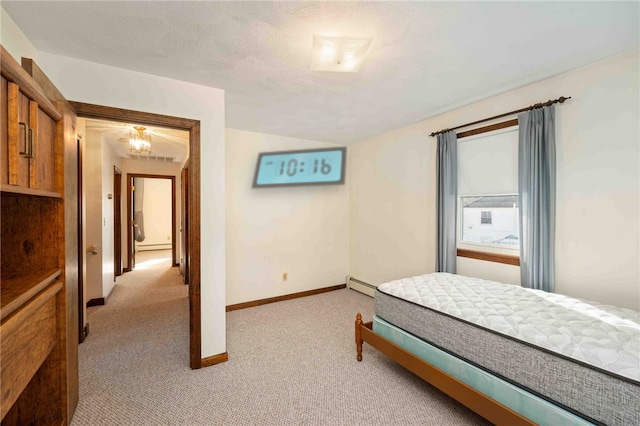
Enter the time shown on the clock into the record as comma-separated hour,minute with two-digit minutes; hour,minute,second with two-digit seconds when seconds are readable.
10,16
